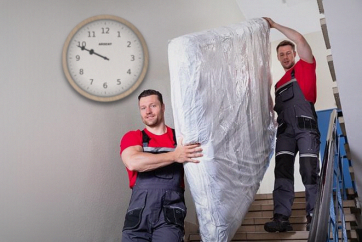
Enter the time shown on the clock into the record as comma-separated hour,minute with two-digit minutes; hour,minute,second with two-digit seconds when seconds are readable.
9,49
